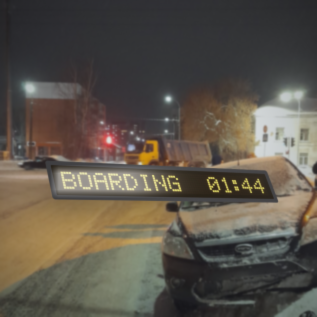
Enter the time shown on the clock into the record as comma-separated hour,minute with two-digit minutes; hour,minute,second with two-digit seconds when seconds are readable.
1,44
